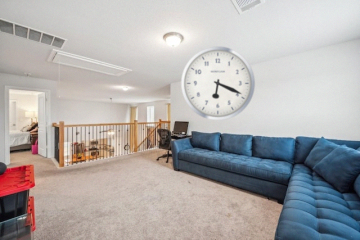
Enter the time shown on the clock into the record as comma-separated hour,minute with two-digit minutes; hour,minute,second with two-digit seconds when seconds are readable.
6,19
